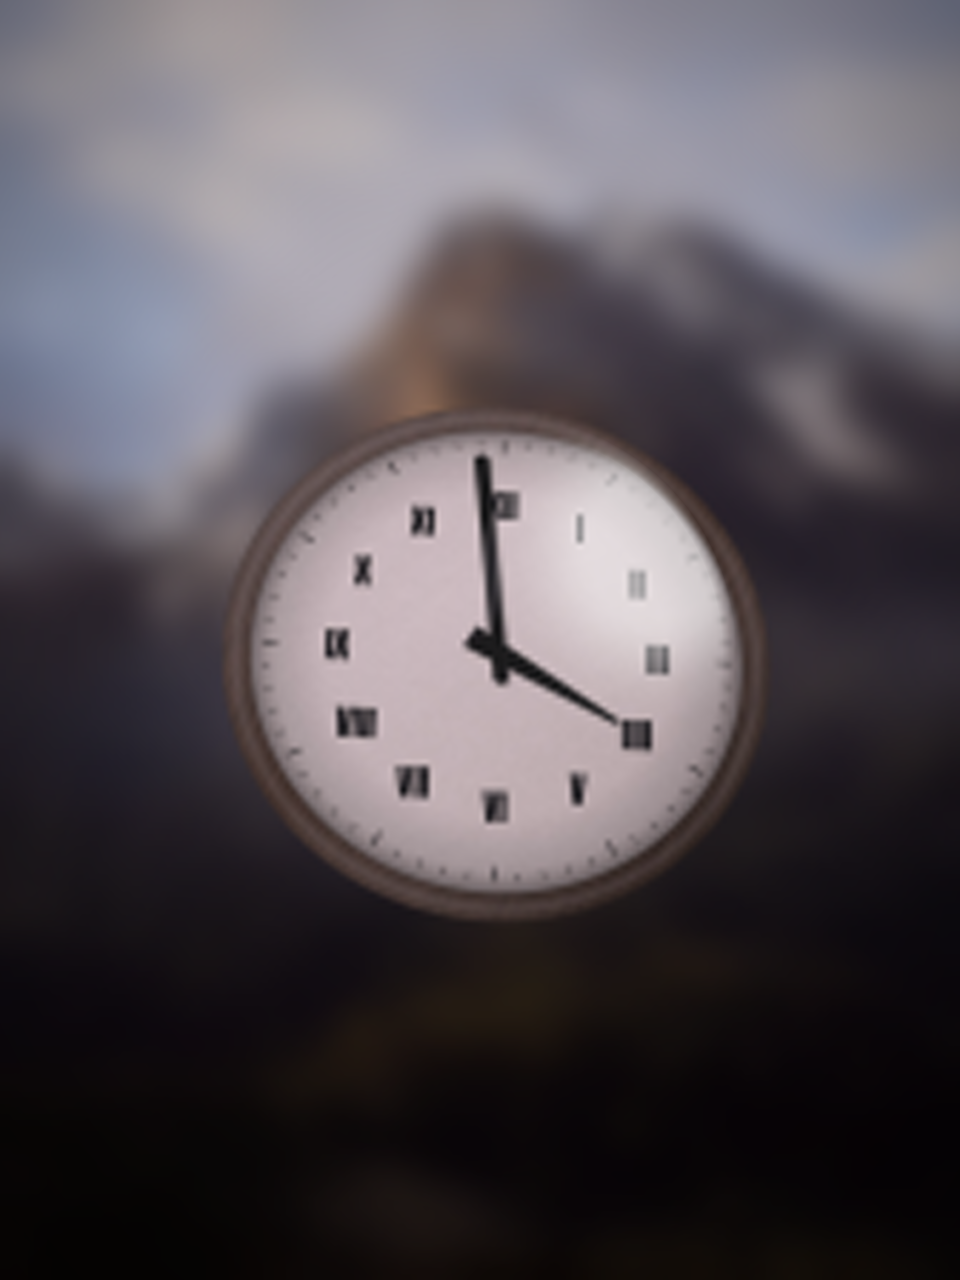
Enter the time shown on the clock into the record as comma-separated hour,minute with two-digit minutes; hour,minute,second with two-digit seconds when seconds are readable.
3,59
